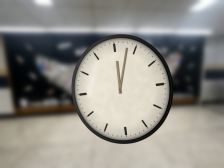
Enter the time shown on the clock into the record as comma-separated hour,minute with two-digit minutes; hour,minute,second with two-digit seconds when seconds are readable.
12,03
